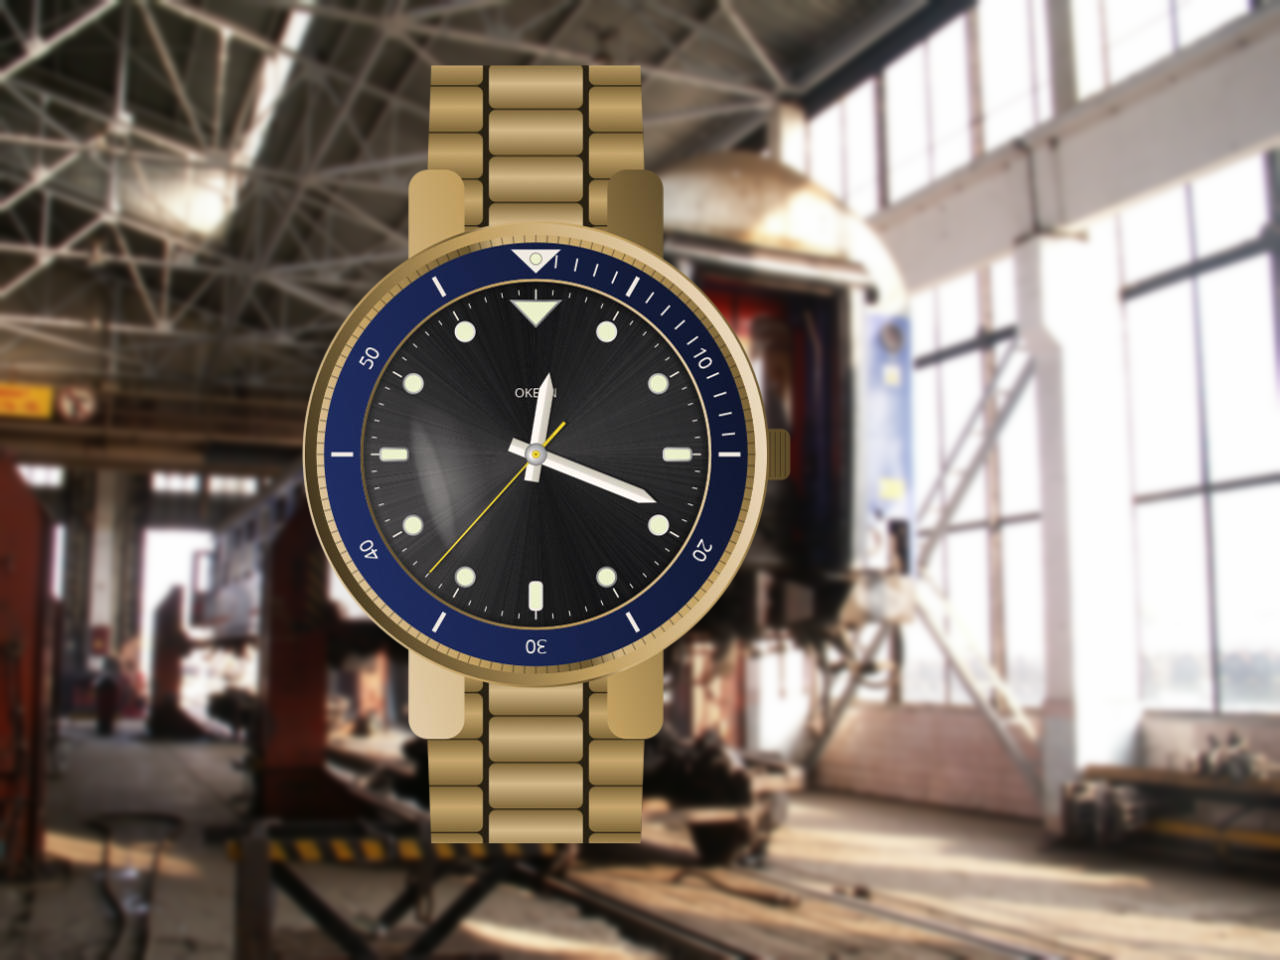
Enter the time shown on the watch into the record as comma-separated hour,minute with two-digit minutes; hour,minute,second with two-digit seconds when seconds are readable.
12,18,37
